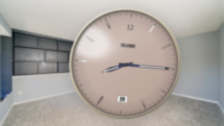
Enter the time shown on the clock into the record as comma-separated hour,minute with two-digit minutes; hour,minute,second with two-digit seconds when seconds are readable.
8,15
